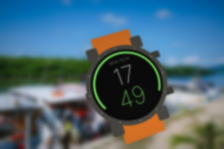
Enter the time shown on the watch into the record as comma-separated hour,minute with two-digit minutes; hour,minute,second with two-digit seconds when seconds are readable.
17,49
